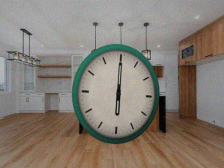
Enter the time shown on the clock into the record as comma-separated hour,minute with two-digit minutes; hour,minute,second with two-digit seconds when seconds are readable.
6,00
